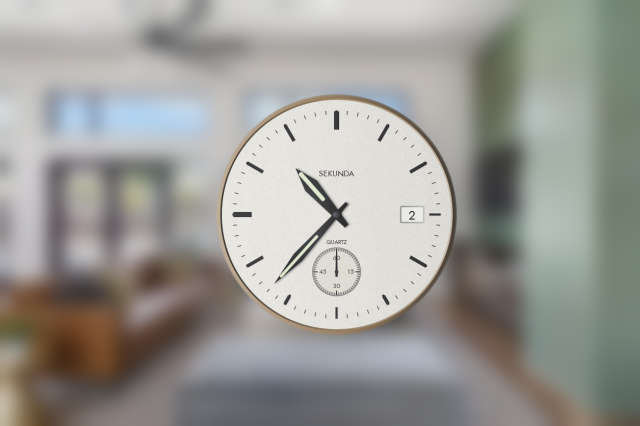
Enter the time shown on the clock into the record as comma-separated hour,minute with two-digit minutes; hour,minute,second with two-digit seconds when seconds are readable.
10,37
